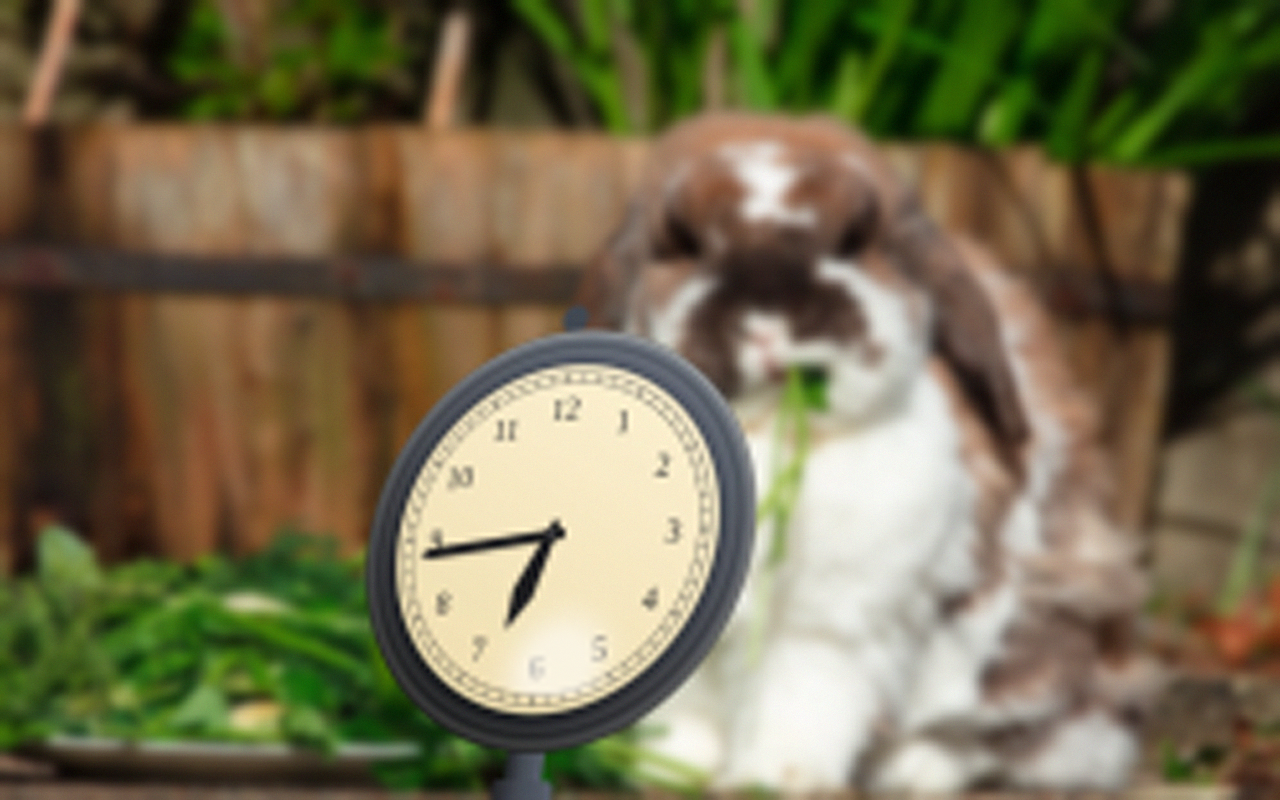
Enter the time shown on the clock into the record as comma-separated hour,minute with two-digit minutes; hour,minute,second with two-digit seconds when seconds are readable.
6,44
